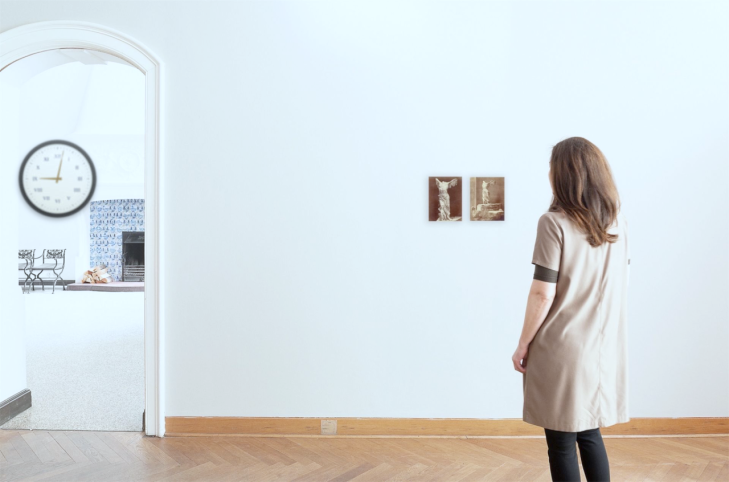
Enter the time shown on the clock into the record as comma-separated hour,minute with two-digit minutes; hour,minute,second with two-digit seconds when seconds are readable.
9,02
